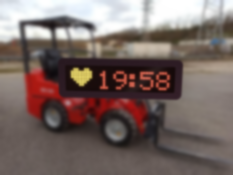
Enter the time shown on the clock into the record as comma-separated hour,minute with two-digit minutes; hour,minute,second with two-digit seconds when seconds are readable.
19,58
